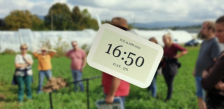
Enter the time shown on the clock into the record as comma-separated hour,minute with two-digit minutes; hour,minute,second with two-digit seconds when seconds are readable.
16,50
